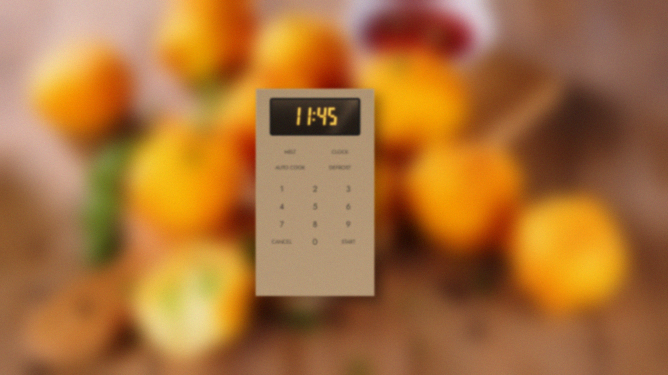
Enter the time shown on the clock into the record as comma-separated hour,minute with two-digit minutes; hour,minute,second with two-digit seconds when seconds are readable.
11,45
